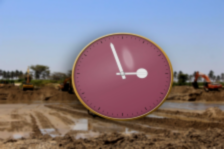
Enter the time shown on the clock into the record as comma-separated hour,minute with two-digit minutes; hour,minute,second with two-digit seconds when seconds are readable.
2,57
